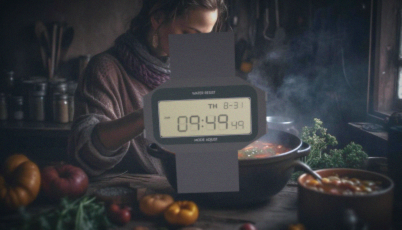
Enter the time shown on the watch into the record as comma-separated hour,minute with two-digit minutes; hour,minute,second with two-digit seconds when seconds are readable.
9,49,49
